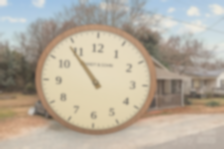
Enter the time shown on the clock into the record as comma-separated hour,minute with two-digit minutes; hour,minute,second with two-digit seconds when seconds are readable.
10,54
